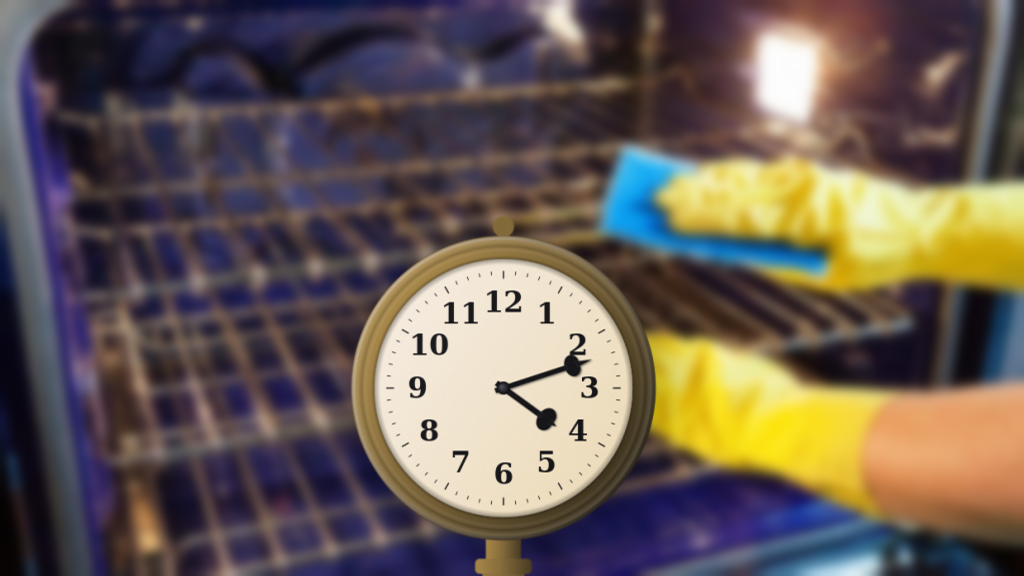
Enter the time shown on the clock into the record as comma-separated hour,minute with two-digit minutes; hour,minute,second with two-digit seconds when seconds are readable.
4,12
